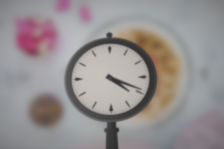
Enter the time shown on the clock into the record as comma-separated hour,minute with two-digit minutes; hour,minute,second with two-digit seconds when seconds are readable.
4,19
